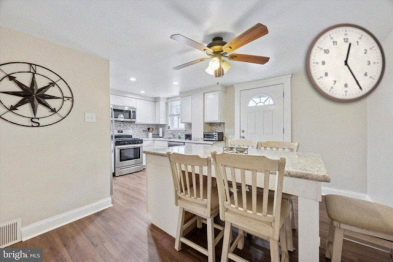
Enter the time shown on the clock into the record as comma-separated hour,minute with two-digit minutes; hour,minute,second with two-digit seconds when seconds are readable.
12,25
